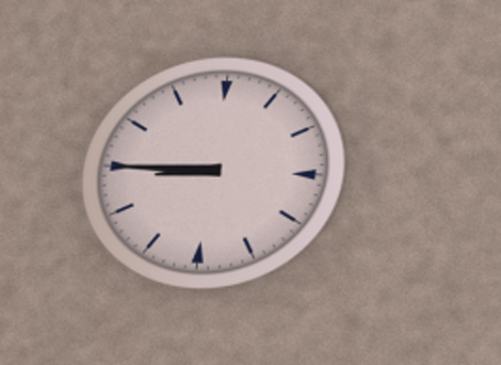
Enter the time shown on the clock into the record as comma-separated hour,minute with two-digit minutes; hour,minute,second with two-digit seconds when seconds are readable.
8,45
